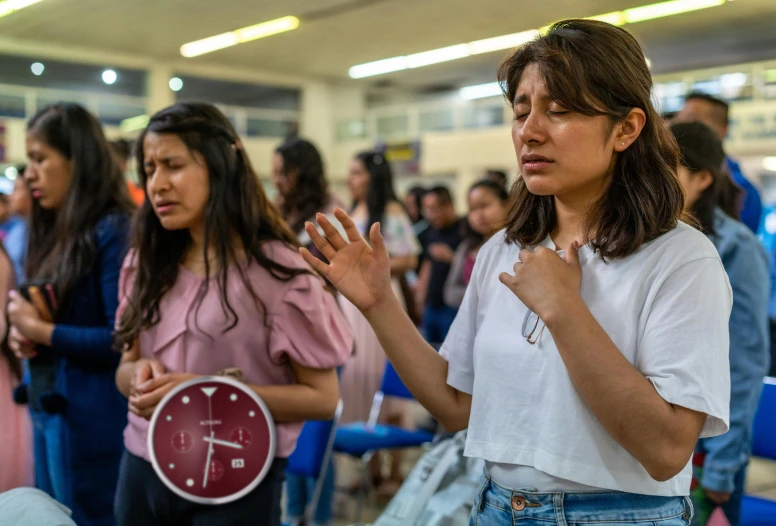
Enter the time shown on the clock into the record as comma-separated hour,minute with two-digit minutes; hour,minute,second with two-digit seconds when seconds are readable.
3,32
